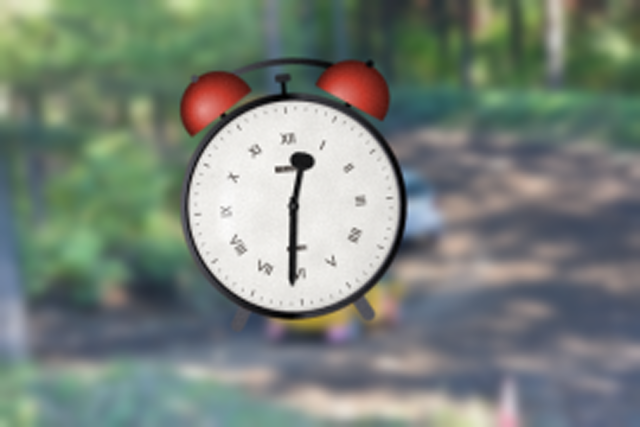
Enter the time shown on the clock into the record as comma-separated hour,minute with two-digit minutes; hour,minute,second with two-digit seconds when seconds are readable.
12,31
